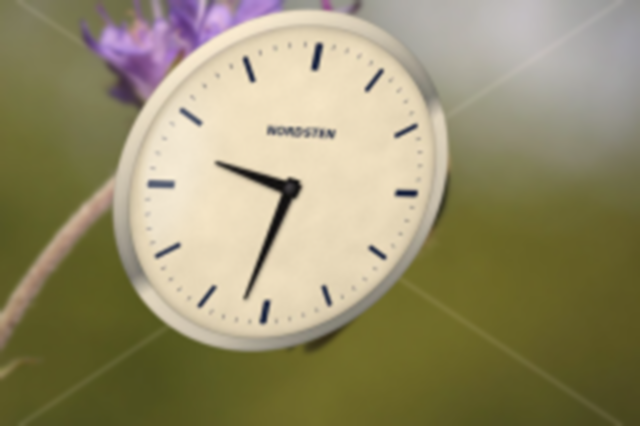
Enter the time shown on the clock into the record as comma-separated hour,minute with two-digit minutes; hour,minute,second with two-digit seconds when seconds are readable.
9,32
